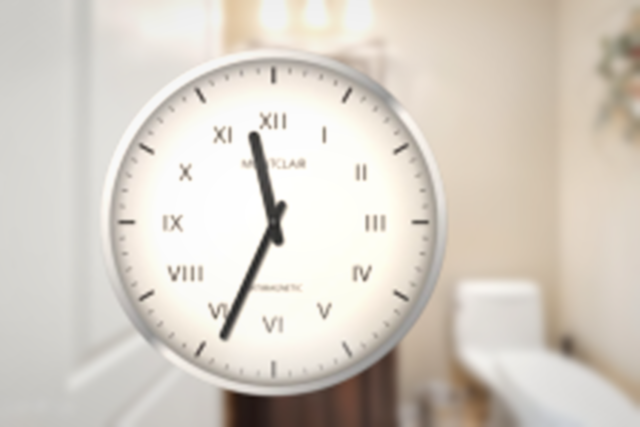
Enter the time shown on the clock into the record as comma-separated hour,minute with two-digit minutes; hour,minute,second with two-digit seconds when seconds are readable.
11,34
